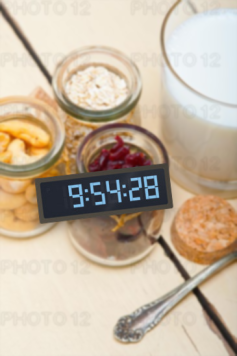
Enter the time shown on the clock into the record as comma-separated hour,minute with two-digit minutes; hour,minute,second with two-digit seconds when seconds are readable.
9,54,28
